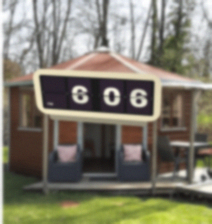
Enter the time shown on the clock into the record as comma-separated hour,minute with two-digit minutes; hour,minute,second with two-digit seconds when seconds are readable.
6,06
